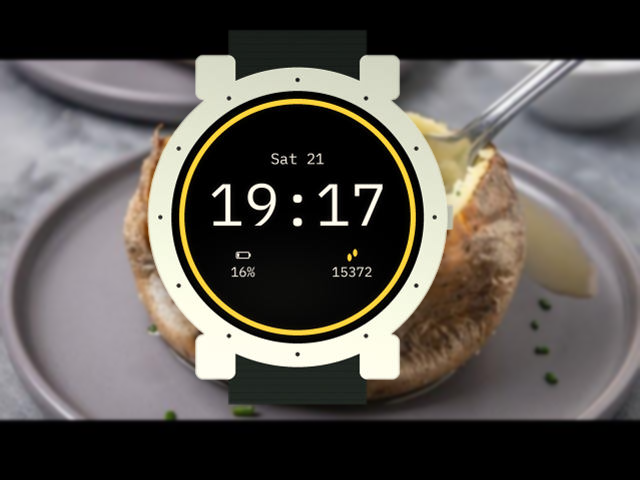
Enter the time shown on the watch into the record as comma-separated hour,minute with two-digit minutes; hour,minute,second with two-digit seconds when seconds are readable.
19,17
